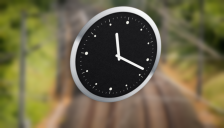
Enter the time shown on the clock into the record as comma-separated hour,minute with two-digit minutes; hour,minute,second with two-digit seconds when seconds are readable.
11,18
